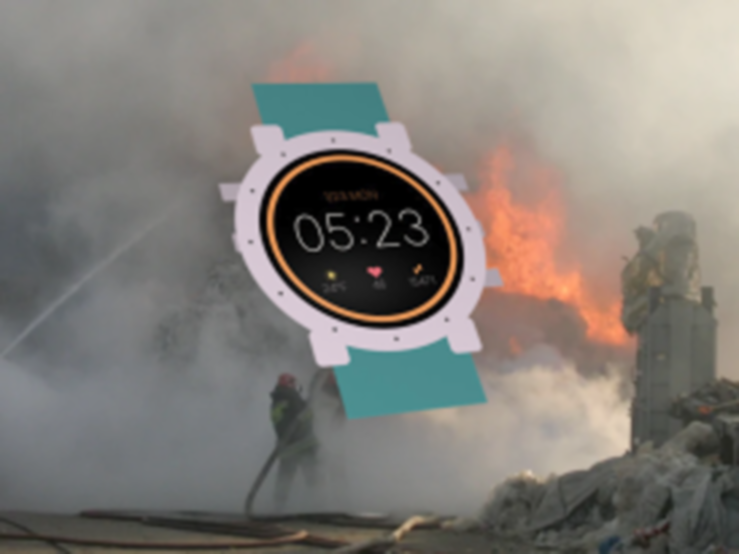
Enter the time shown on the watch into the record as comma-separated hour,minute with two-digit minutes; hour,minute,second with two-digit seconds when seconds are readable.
5,23
